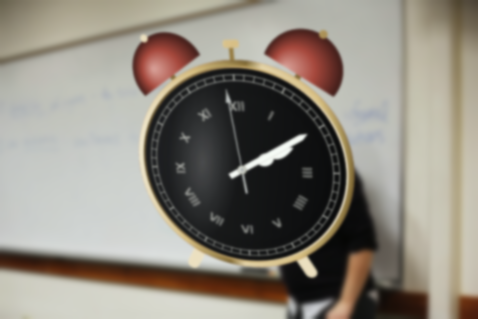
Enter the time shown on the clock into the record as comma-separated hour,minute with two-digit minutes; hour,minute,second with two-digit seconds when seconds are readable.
2,09,59
